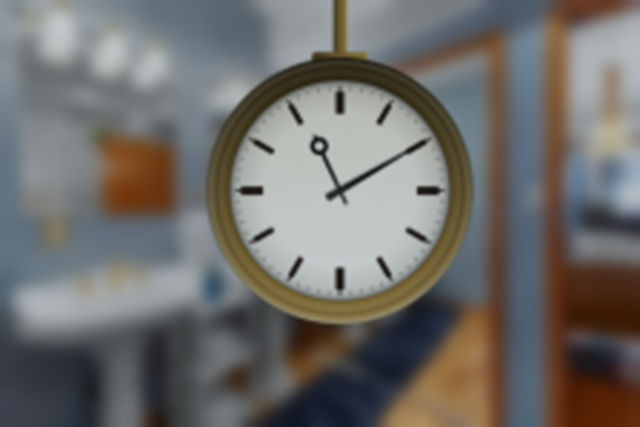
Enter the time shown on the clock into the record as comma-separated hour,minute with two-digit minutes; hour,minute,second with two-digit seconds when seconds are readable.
11,10
